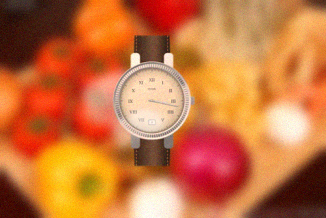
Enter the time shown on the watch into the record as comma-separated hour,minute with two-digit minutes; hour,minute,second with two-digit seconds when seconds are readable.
3,17
